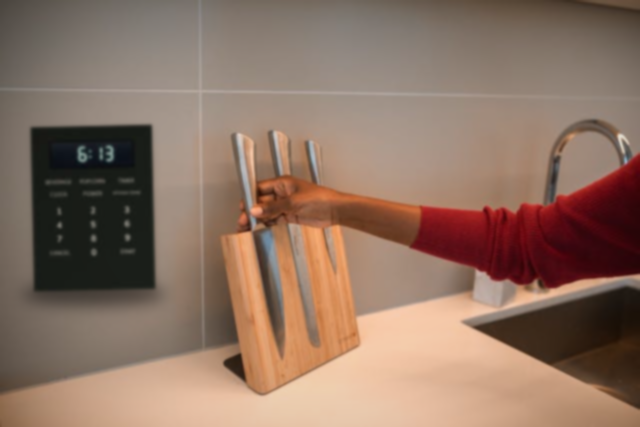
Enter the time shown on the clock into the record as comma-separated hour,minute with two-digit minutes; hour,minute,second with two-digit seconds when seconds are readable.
6,13
